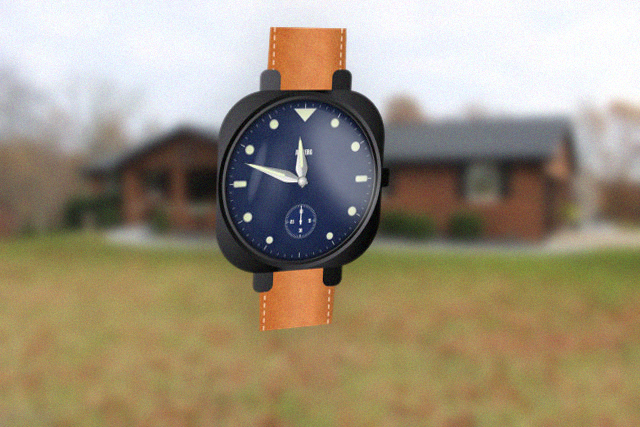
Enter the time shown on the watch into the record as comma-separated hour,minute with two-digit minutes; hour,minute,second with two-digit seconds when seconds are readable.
11,48
